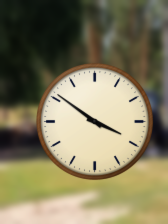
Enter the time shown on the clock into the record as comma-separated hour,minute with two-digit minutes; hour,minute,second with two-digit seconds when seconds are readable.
3,51
